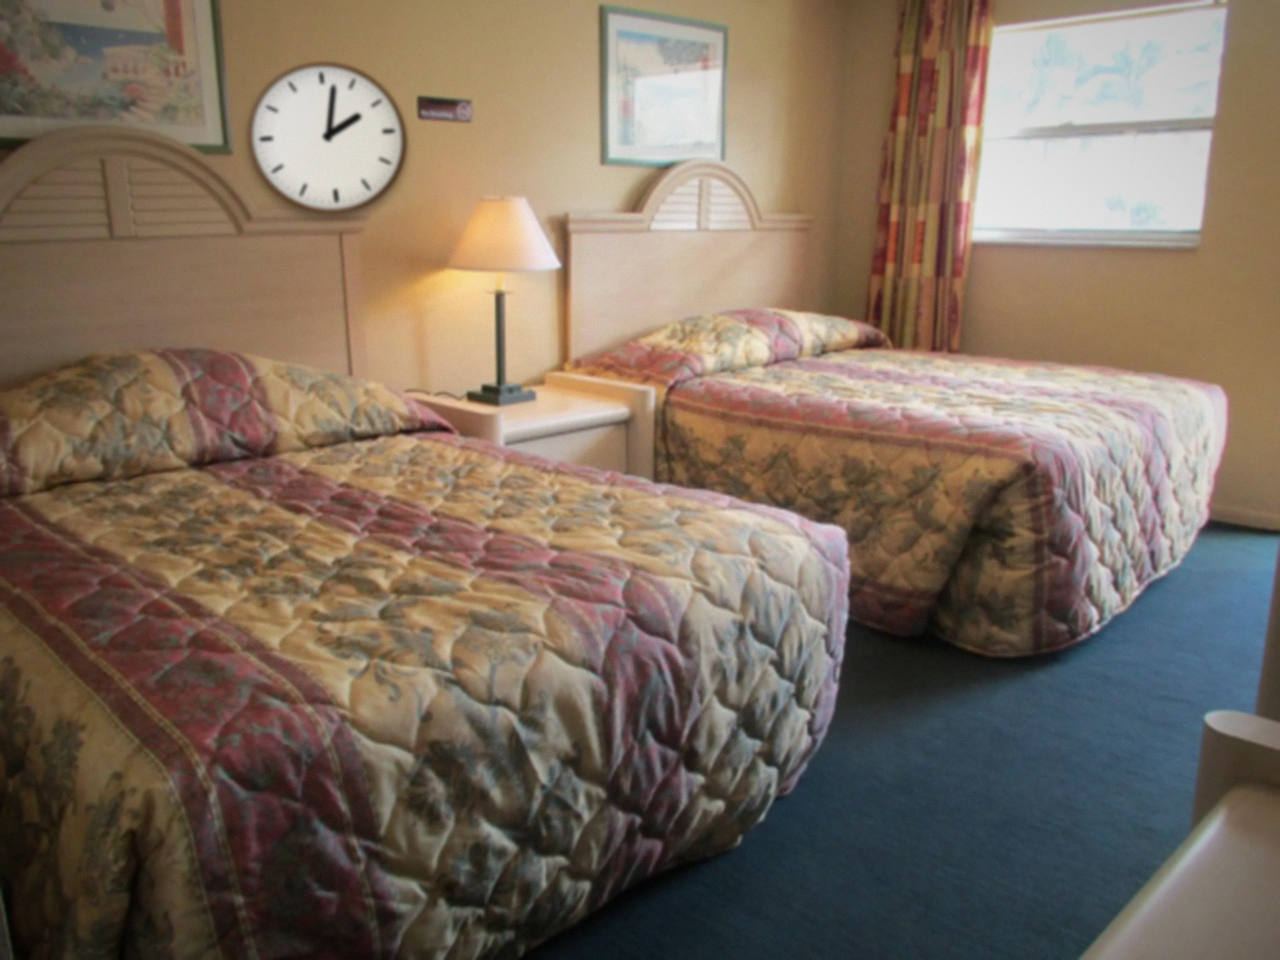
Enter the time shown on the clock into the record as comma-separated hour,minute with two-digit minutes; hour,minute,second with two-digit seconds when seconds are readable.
2,02
